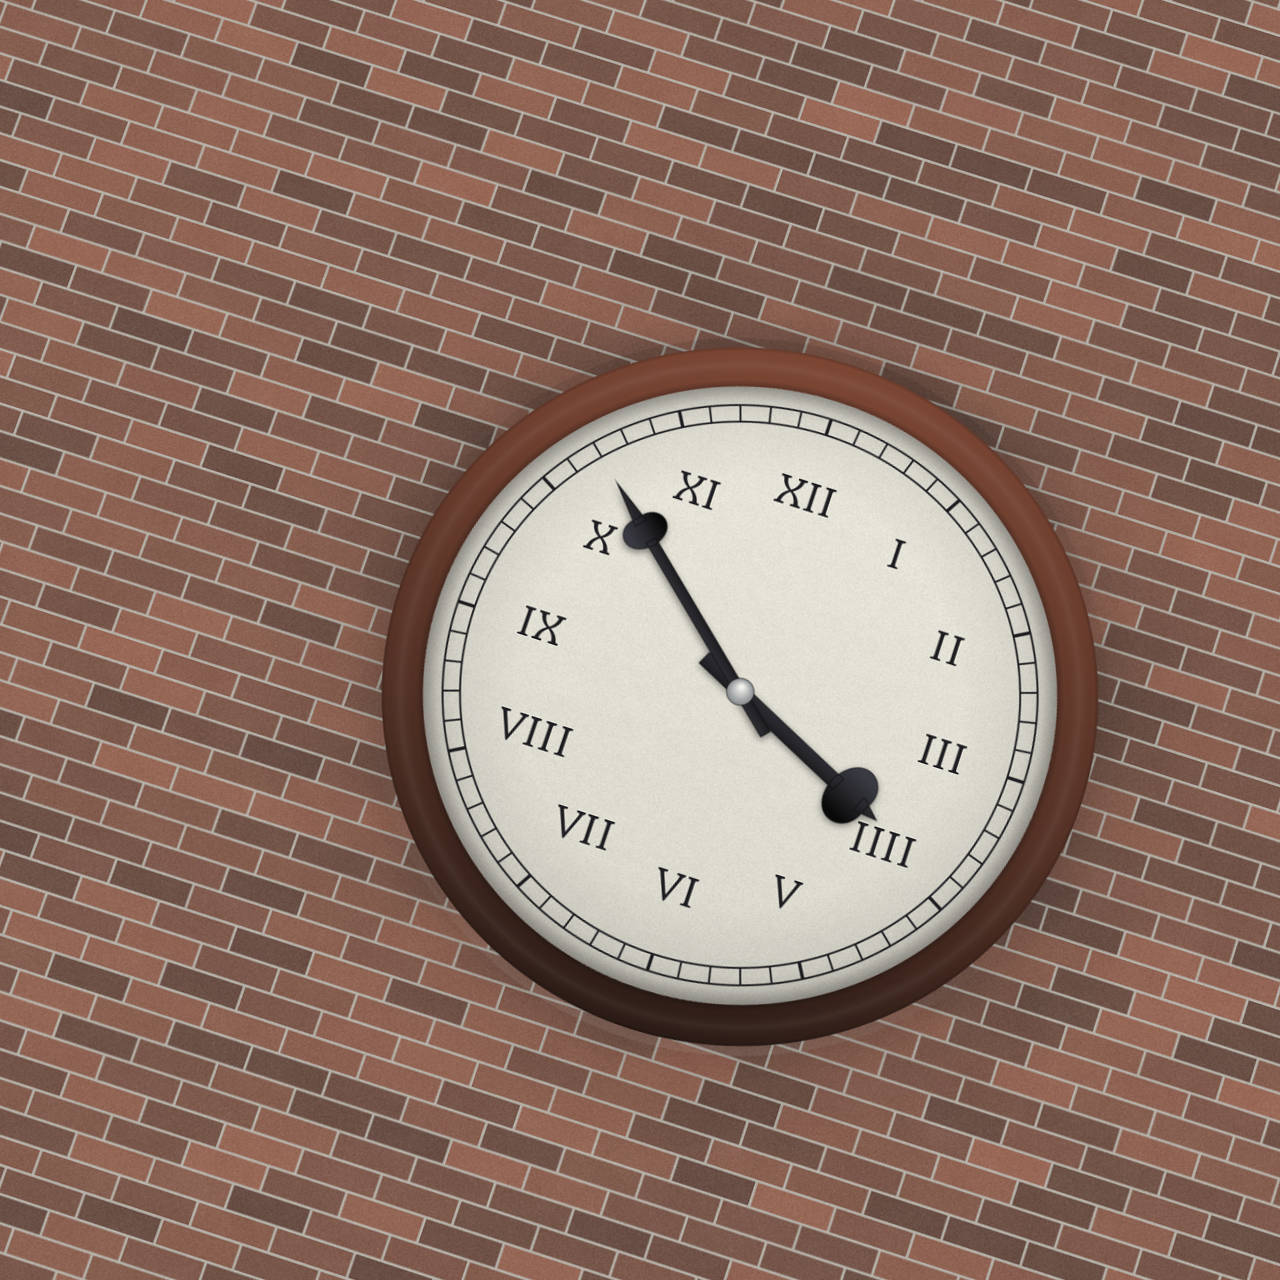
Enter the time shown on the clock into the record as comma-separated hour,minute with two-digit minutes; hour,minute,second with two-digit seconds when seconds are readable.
3,52
